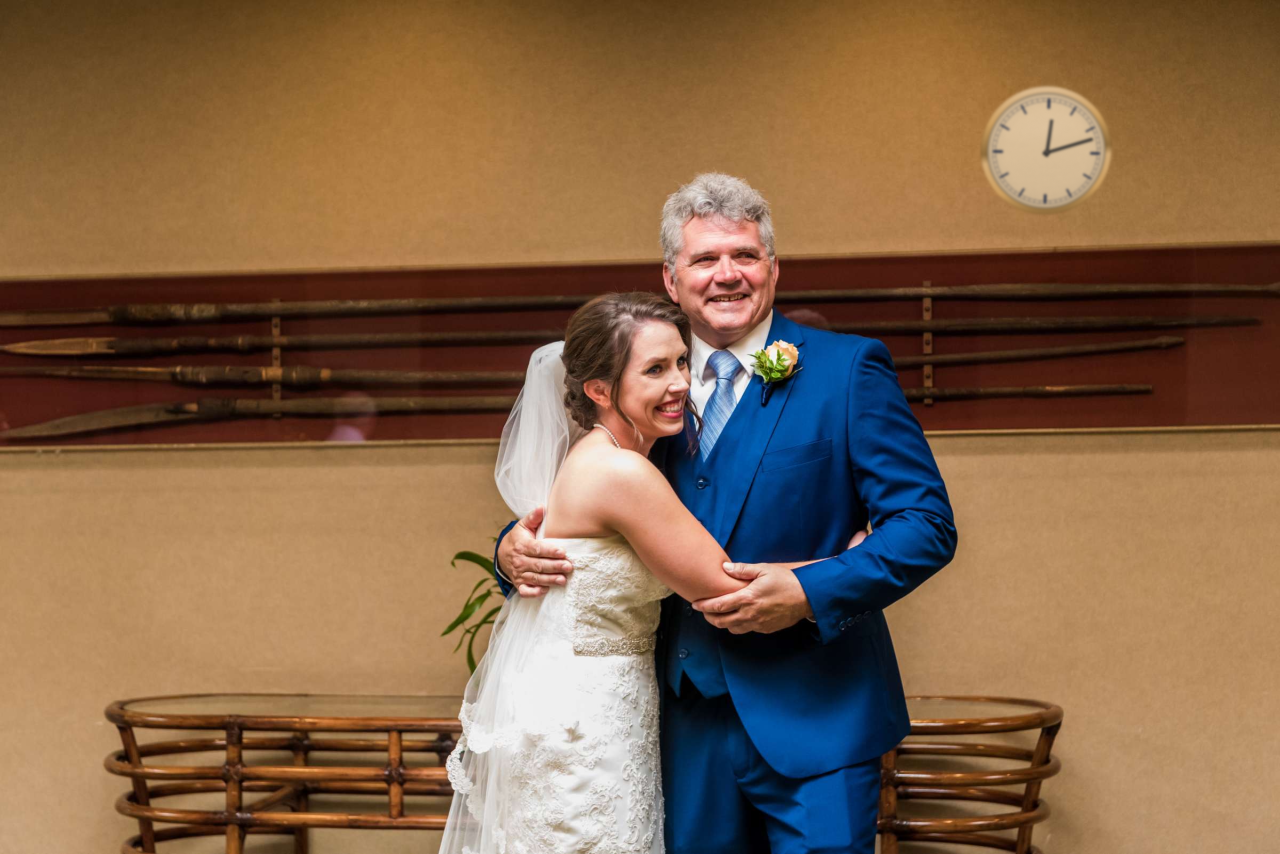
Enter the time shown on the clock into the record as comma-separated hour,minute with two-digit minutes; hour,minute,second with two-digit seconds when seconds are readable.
12,12
